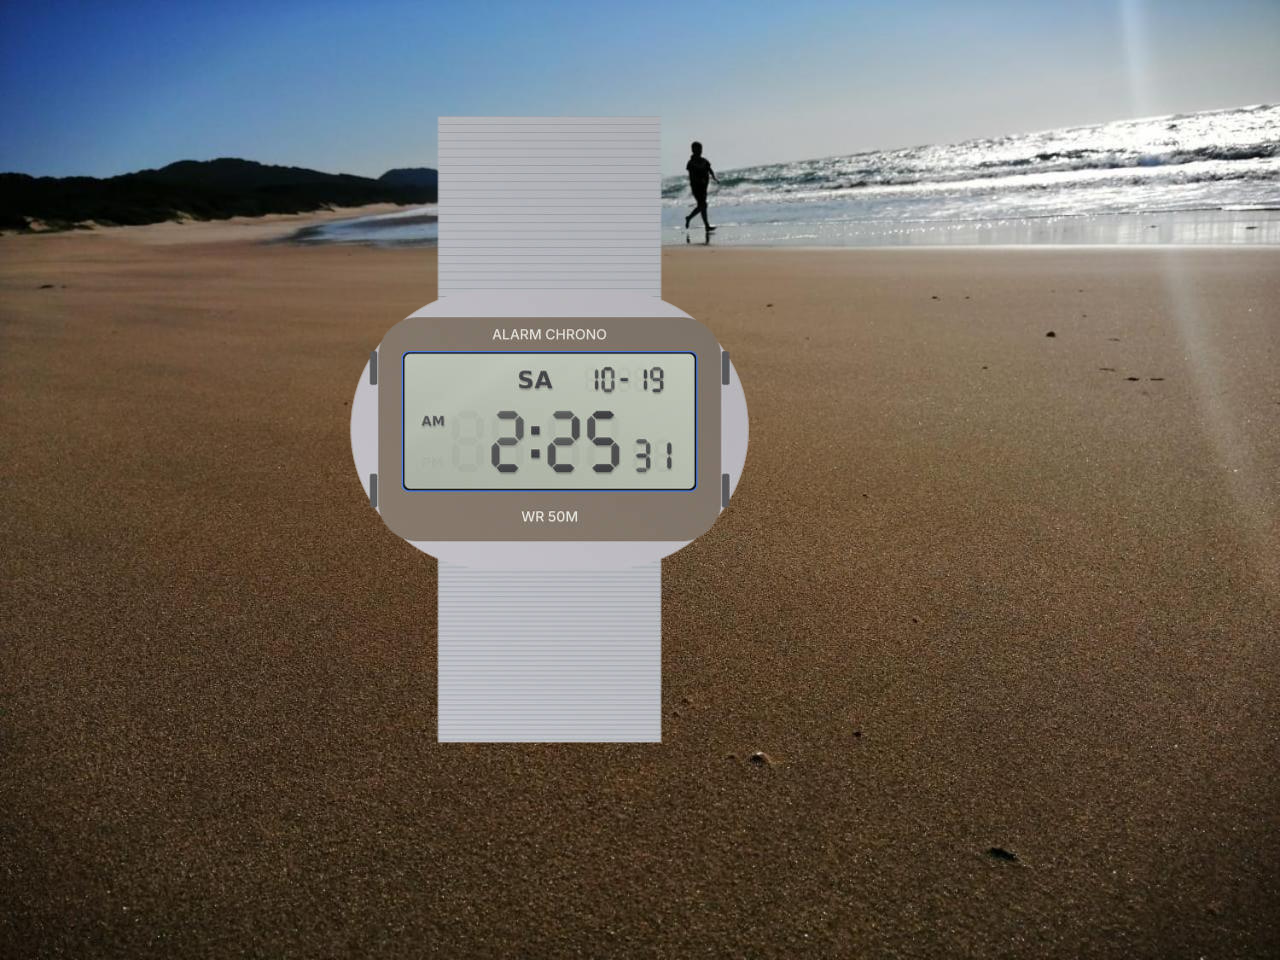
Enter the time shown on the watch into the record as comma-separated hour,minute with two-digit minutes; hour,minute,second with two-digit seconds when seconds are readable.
2,25,31
